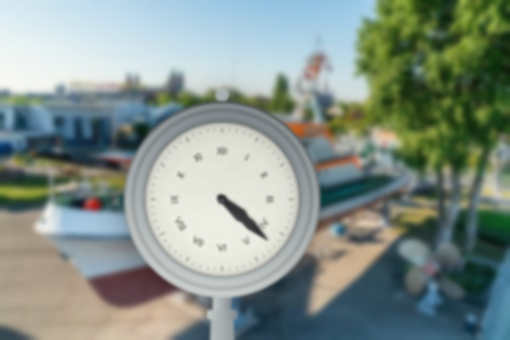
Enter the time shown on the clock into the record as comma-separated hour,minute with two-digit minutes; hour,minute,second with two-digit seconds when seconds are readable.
4,22
